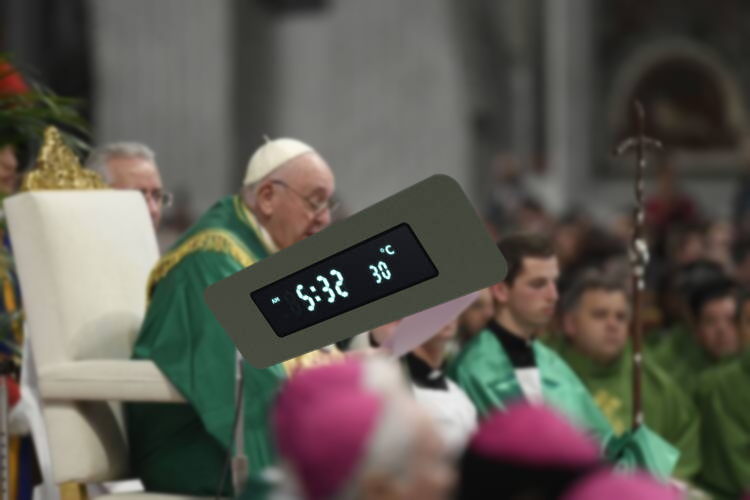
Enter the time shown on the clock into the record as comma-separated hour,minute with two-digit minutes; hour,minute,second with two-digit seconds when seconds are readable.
5,32
